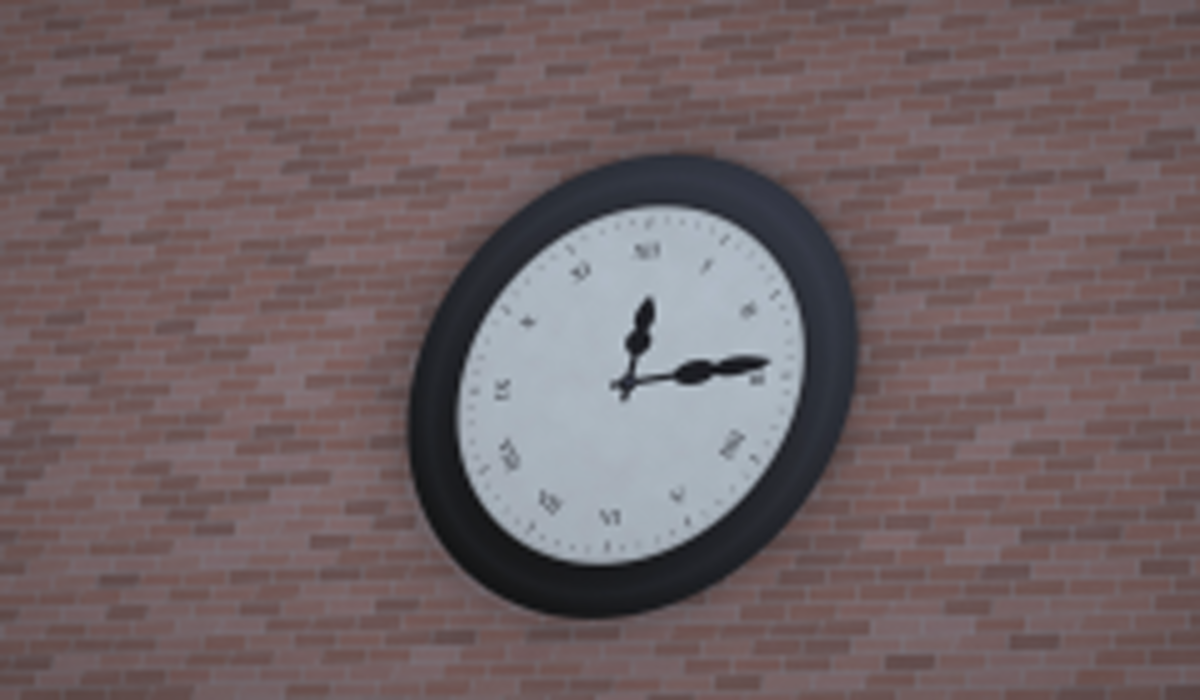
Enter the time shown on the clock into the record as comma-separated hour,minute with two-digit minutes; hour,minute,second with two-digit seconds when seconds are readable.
12,14
